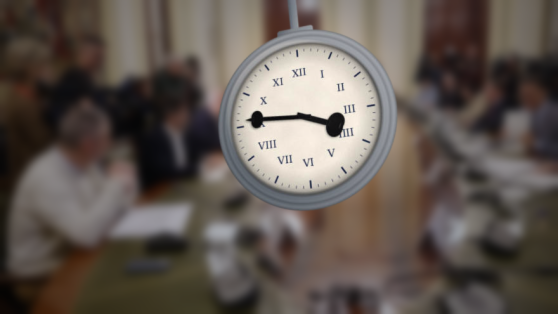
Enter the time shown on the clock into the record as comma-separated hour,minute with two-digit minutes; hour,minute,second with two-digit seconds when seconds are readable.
3,46
